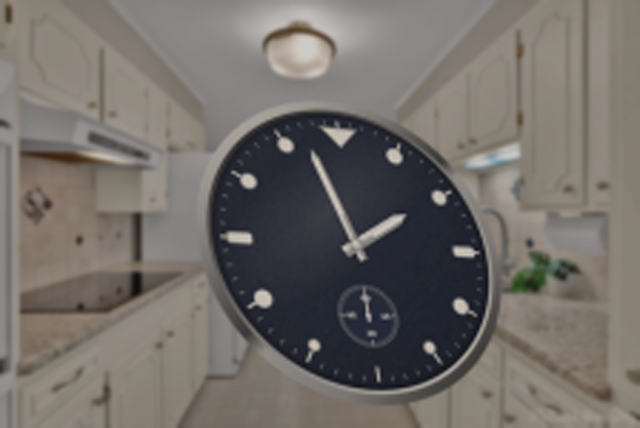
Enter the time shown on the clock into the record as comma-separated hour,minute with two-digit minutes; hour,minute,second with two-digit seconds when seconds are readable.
1,57
